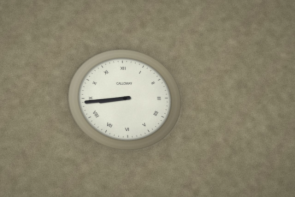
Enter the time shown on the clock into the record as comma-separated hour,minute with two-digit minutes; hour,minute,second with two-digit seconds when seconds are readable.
8,44
